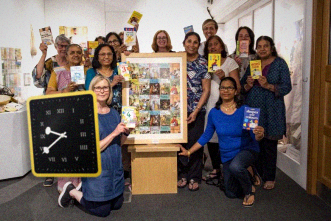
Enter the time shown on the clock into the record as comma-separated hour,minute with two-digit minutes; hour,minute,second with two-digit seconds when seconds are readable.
9,39
